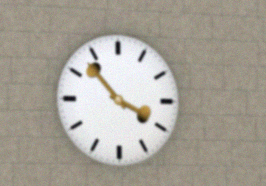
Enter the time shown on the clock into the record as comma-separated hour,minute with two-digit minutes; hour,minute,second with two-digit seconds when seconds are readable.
3,53
